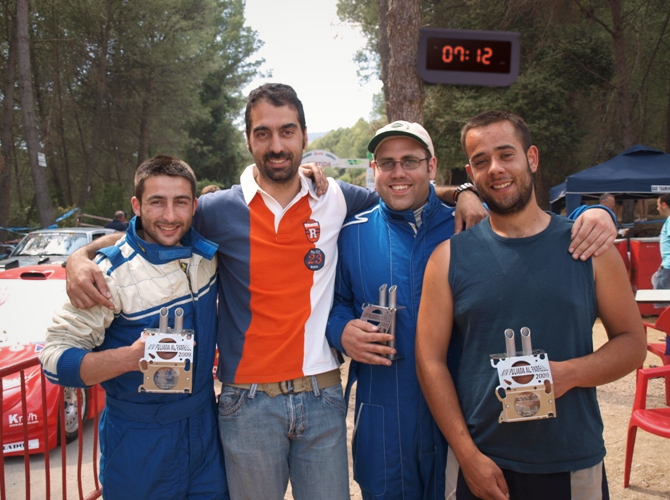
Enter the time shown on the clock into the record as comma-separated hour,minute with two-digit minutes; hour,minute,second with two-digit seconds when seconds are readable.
7,12
